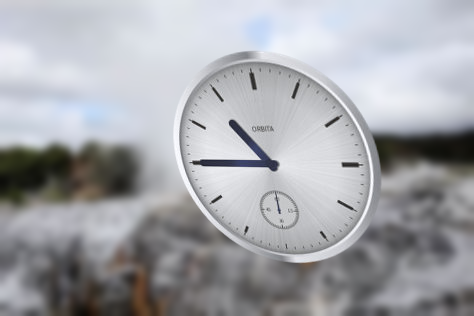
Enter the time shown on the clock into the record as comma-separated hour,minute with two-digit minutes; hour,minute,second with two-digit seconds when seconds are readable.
10,45
